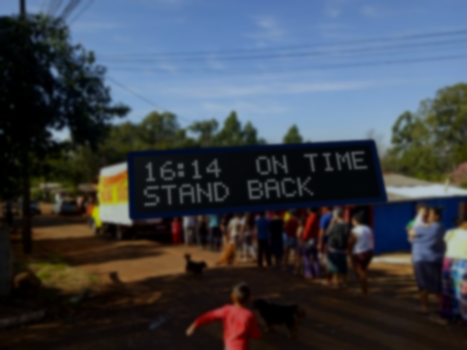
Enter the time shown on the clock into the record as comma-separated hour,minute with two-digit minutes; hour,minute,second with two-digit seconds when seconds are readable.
16,14
